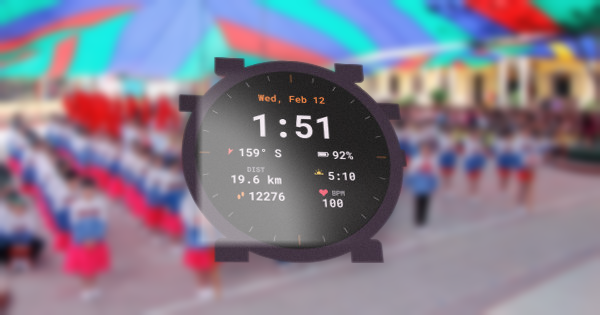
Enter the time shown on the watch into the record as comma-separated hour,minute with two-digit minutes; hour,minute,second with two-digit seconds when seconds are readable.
1,51
